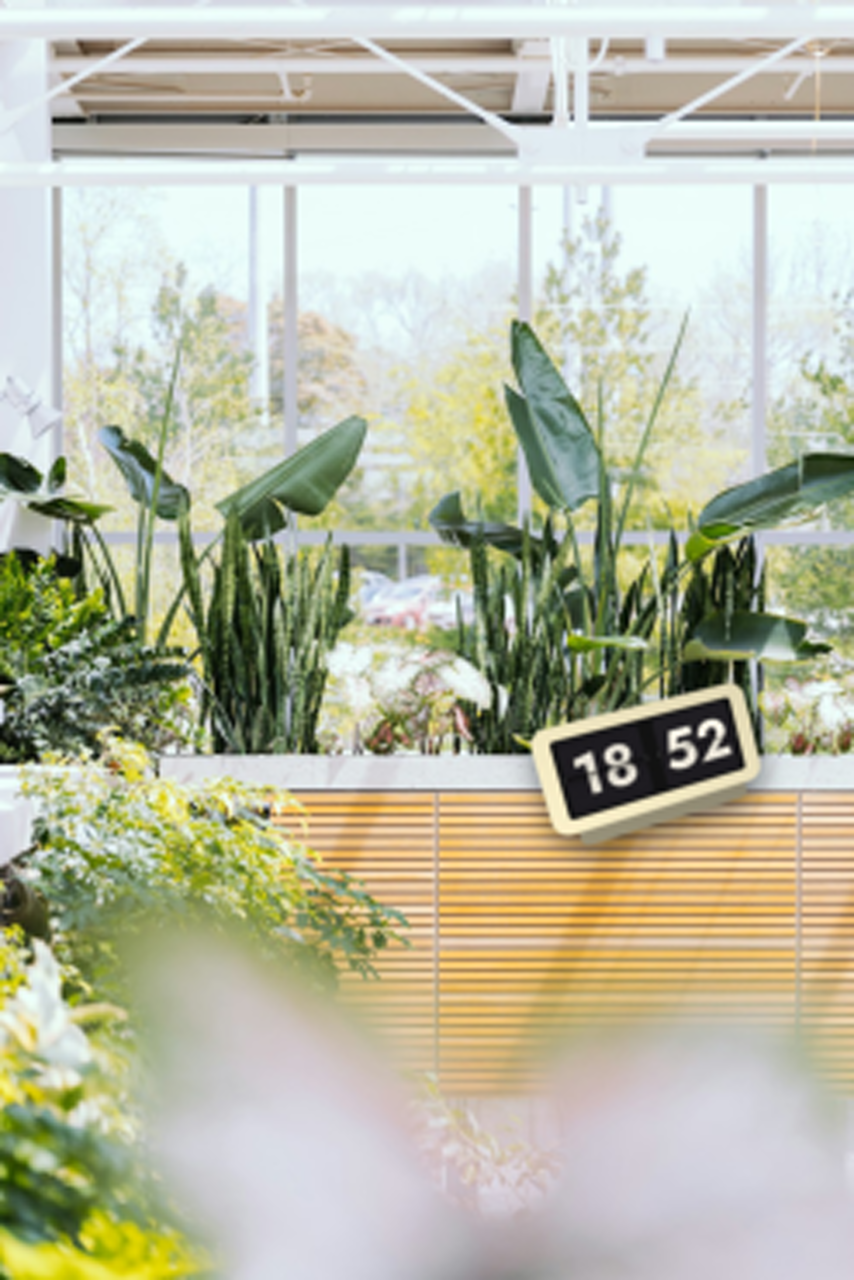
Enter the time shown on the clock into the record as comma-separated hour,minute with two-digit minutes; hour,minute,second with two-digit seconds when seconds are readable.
18,52
